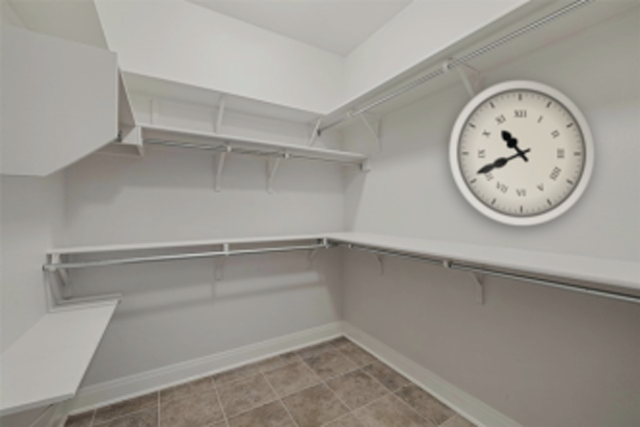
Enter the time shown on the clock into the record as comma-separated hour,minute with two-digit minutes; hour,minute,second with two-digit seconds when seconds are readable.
10,41
